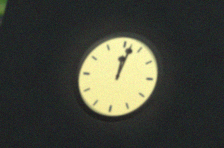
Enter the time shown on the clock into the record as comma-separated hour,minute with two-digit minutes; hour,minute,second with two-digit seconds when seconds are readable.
12,02
